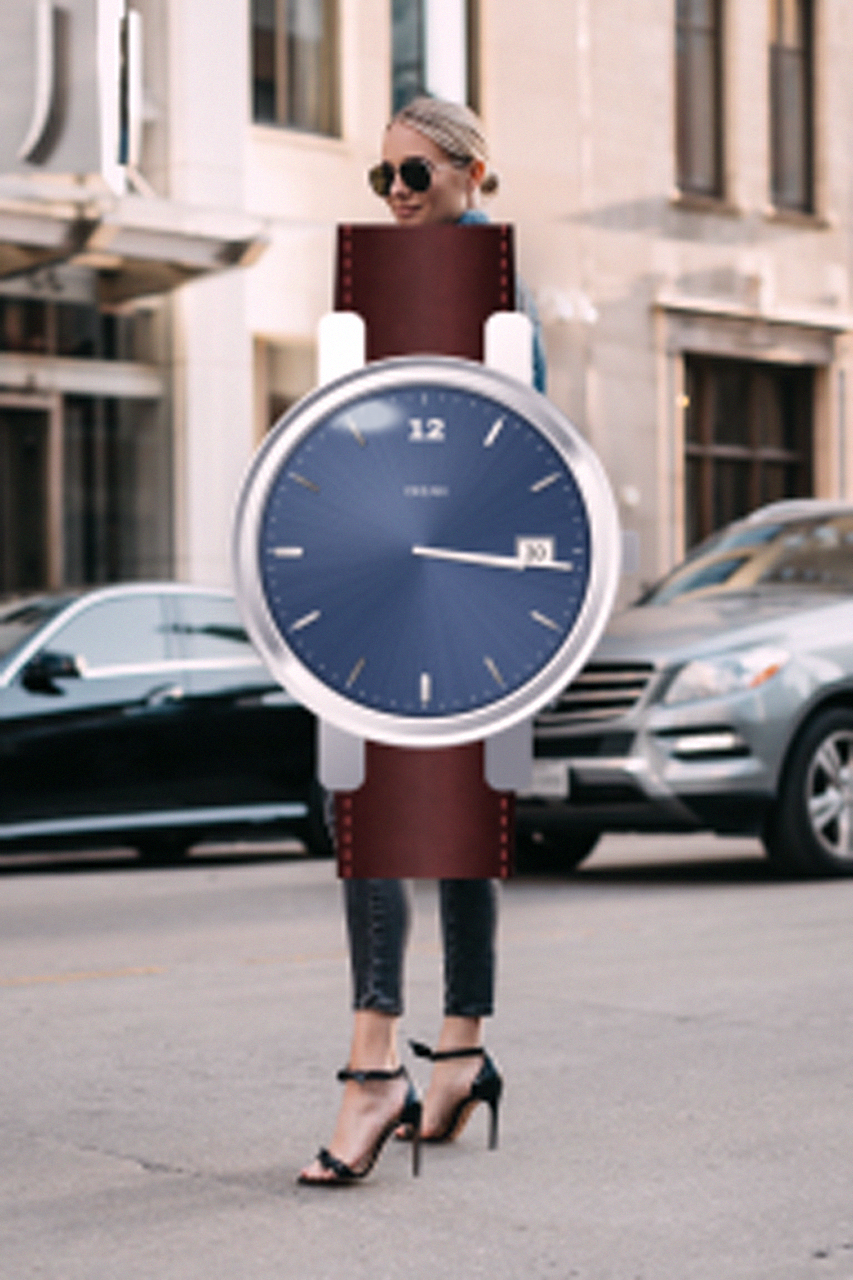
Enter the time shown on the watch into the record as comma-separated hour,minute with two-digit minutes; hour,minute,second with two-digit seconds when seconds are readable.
3,16
